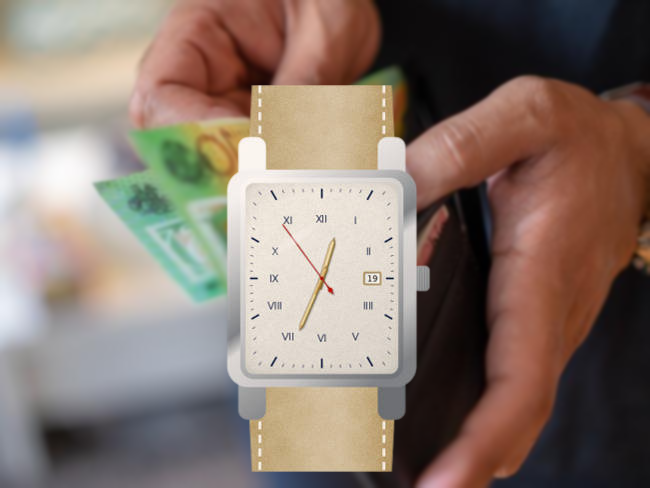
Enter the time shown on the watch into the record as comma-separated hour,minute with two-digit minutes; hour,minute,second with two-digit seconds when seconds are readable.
12,33,54
